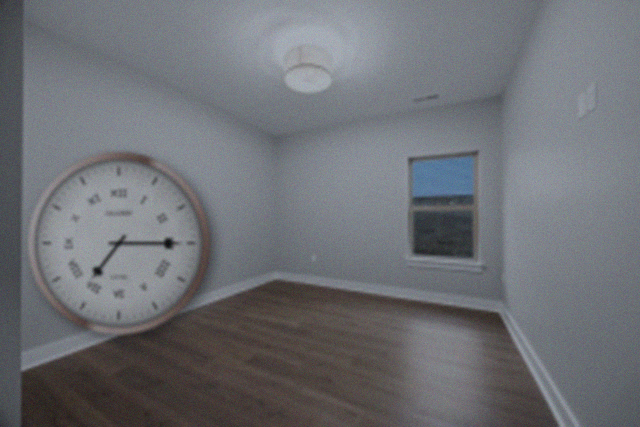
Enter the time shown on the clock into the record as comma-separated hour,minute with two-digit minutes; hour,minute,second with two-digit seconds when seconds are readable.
7,15
